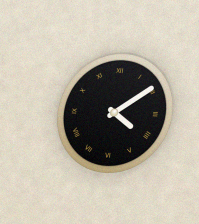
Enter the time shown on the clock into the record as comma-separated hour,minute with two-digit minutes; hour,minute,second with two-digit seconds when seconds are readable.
4,09
